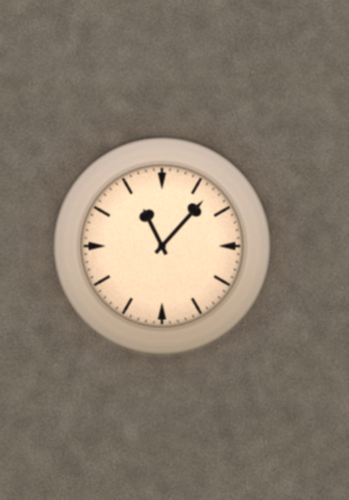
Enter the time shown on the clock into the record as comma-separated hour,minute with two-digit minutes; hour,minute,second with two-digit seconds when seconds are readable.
11,07
